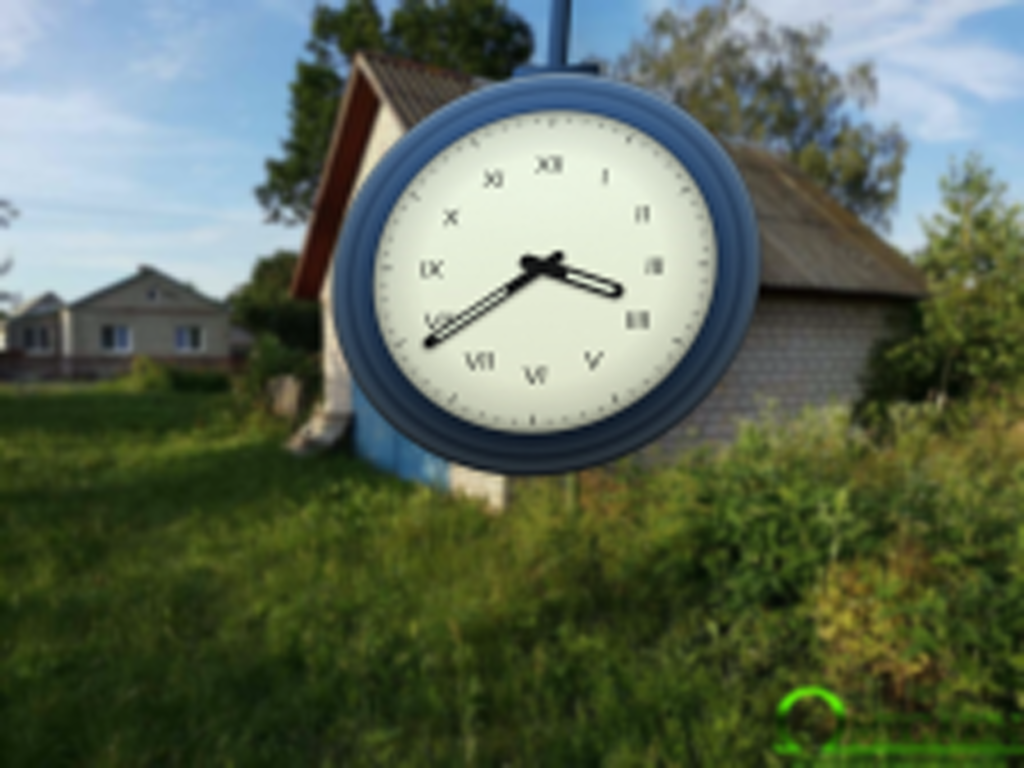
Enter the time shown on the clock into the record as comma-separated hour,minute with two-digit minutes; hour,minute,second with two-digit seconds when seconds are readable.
3,39
